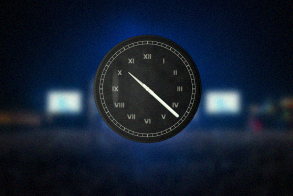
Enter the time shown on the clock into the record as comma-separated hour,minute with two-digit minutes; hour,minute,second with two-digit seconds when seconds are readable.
10,22
